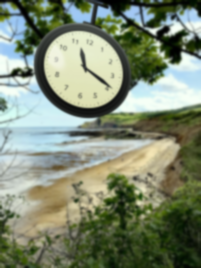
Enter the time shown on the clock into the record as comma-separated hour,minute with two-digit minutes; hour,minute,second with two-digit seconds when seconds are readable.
11,19
